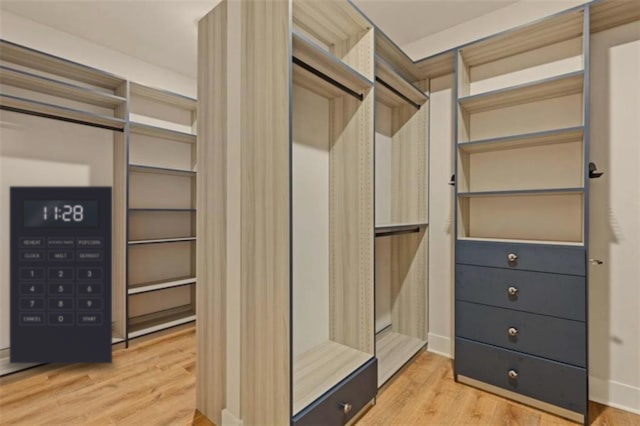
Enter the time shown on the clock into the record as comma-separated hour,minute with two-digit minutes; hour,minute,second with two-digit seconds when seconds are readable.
11,28
